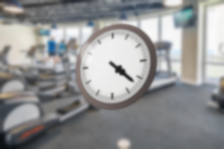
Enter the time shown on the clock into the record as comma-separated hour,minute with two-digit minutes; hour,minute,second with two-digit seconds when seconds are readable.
4,22
